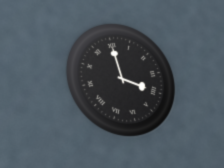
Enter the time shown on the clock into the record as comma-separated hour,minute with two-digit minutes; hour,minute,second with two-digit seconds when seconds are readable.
4,00
